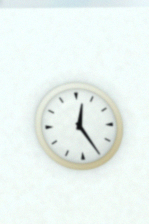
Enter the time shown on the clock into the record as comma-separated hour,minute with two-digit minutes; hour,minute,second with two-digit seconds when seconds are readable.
12,25
